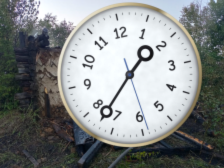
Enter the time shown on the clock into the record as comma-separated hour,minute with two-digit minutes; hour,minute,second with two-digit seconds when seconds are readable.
1,37,29
